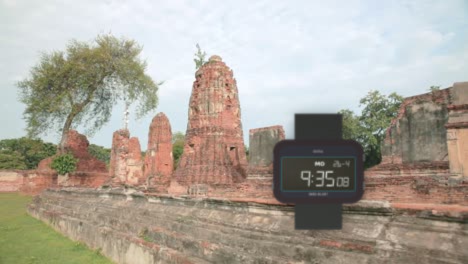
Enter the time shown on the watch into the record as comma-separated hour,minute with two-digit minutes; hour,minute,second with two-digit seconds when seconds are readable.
9,35
